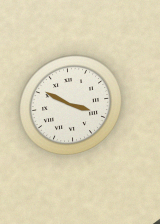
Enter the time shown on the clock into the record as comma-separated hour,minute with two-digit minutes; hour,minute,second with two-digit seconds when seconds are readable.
3,51
